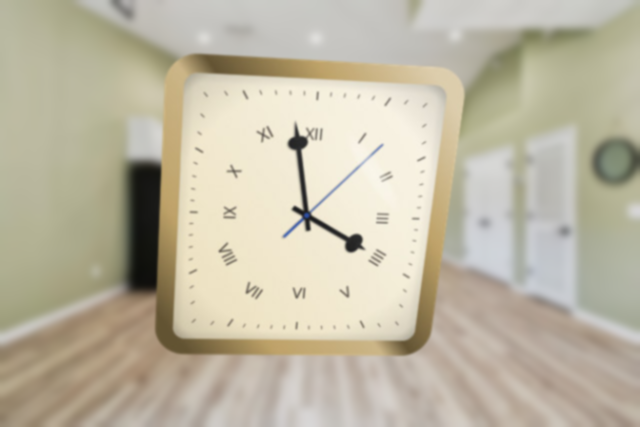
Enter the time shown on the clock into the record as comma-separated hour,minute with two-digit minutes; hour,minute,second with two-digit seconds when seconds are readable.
3,58,07
